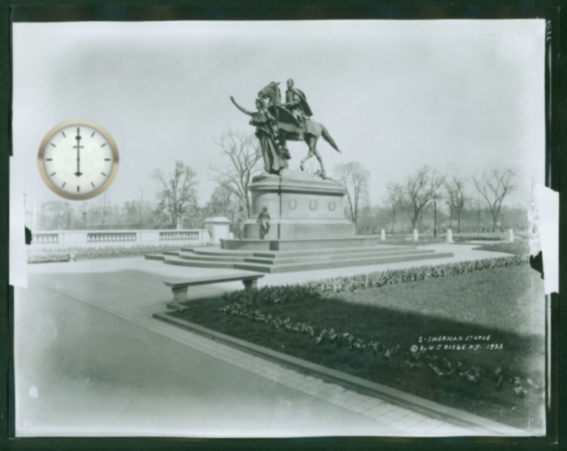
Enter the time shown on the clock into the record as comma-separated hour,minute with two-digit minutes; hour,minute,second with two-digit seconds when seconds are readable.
6,00
